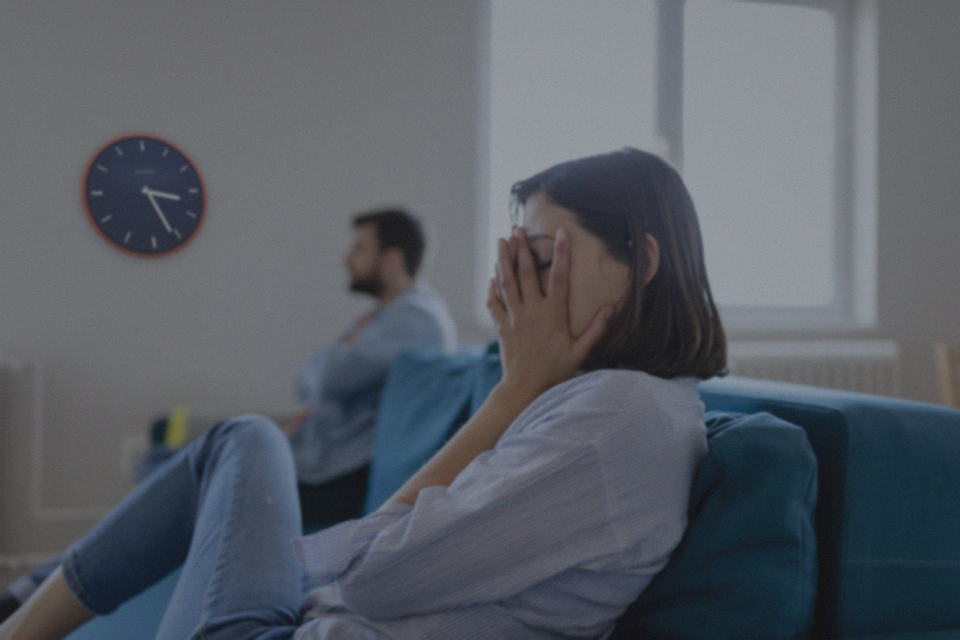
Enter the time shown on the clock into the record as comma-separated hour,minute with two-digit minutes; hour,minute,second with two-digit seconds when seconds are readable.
3,26
